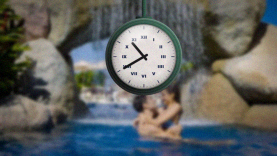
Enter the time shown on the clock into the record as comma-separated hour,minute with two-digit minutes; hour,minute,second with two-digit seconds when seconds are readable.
10,40
